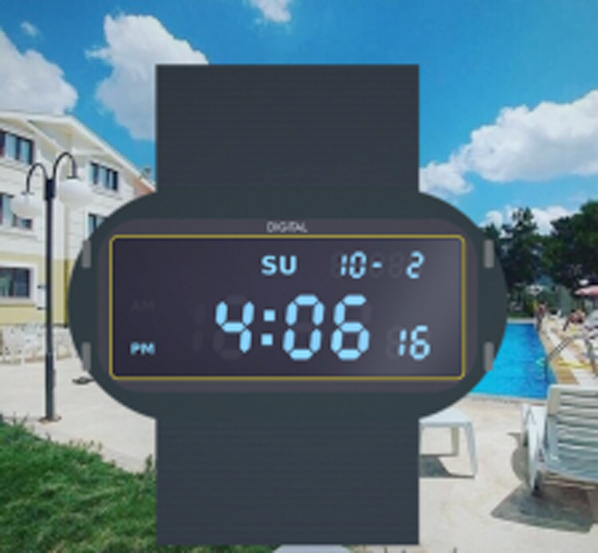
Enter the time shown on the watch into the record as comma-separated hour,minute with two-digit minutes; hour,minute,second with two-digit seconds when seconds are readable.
4,06,16
